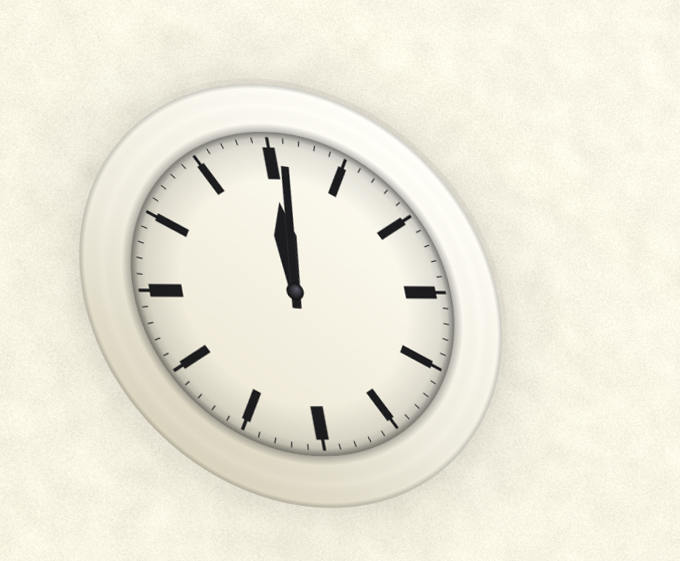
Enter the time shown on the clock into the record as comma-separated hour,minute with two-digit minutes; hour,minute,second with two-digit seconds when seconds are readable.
12,01
